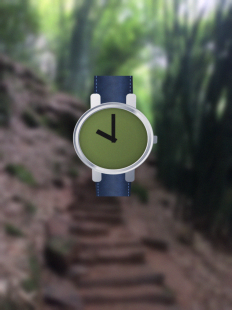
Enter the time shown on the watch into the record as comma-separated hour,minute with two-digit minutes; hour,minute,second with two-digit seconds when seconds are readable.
10,00
